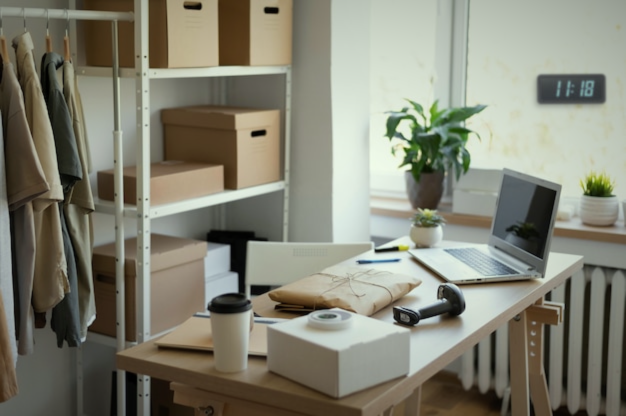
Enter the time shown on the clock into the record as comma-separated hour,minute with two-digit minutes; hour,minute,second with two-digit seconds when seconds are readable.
11,18
